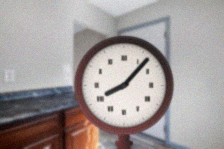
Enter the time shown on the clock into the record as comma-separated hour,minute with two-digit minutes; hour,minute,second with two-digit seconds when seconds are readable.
8,07
